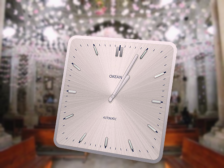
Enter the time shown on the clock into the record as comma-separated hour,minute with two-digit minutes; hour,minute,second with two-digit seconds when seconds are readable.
1,04
